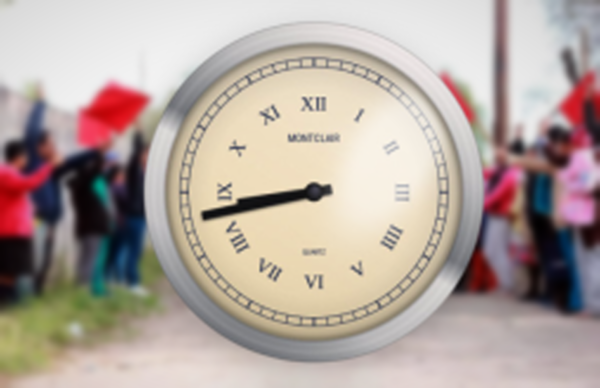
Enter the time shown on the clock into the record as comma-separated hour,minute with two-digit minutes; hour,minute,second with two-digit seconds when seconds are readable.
8,43
